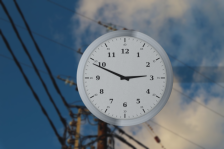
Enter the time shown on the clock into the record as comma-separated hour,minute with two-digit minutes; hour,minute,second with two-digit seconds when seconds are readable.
2,49
